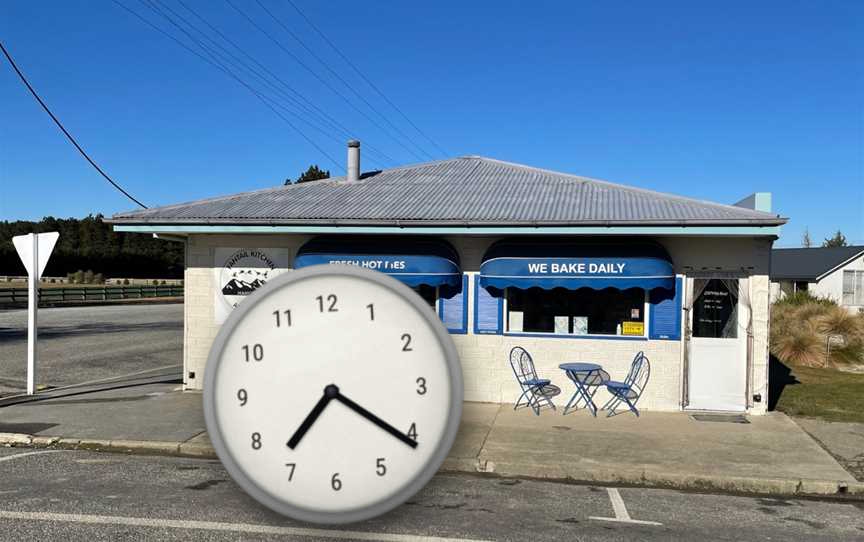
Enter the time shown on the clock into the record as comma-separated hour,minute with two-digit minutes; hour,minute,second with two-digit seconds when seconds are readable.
7,21
